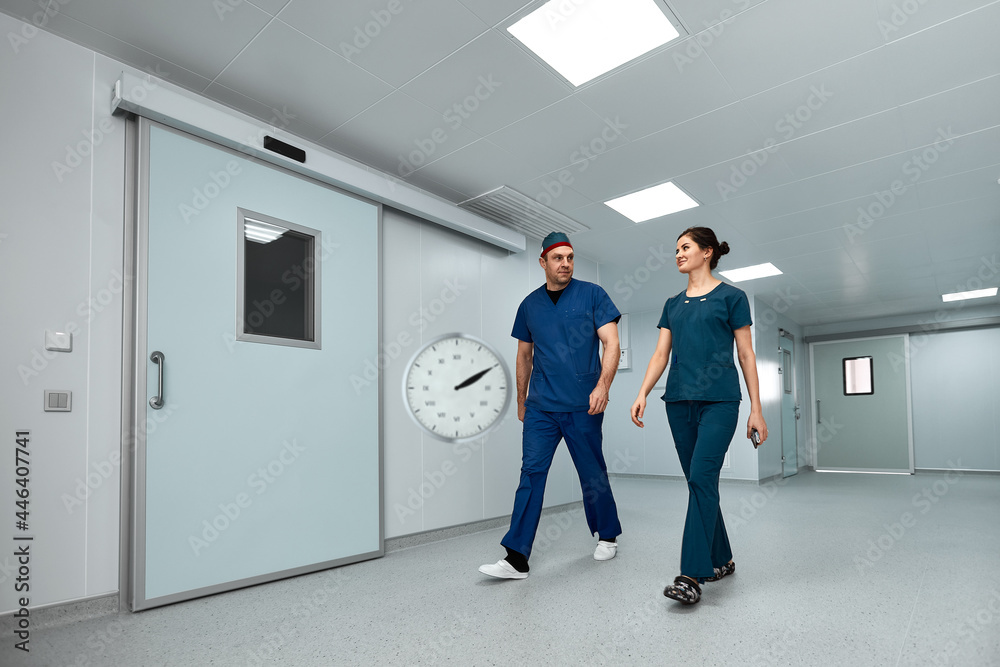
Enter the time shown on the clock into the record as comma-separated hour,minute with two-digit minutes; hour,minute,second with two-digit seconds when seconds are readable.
2,10
